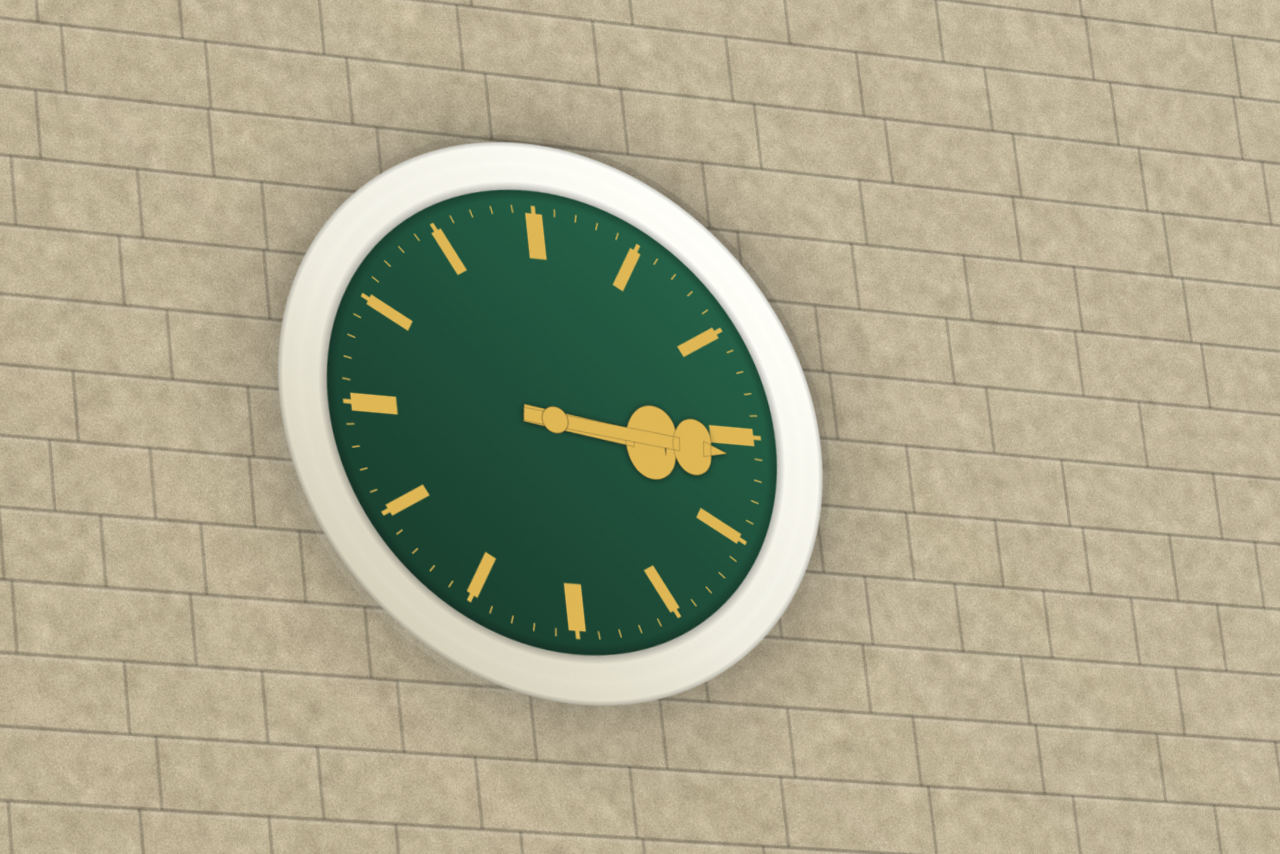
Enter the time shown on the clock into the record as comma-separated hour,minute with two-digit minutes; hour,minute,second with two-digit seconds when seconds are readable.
3,16
